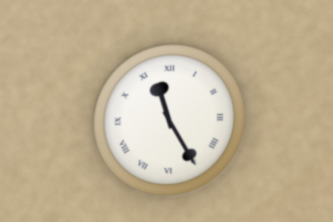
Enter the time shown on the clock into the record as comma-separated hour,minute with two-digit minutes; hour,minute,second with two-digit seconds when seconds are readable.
11,25
